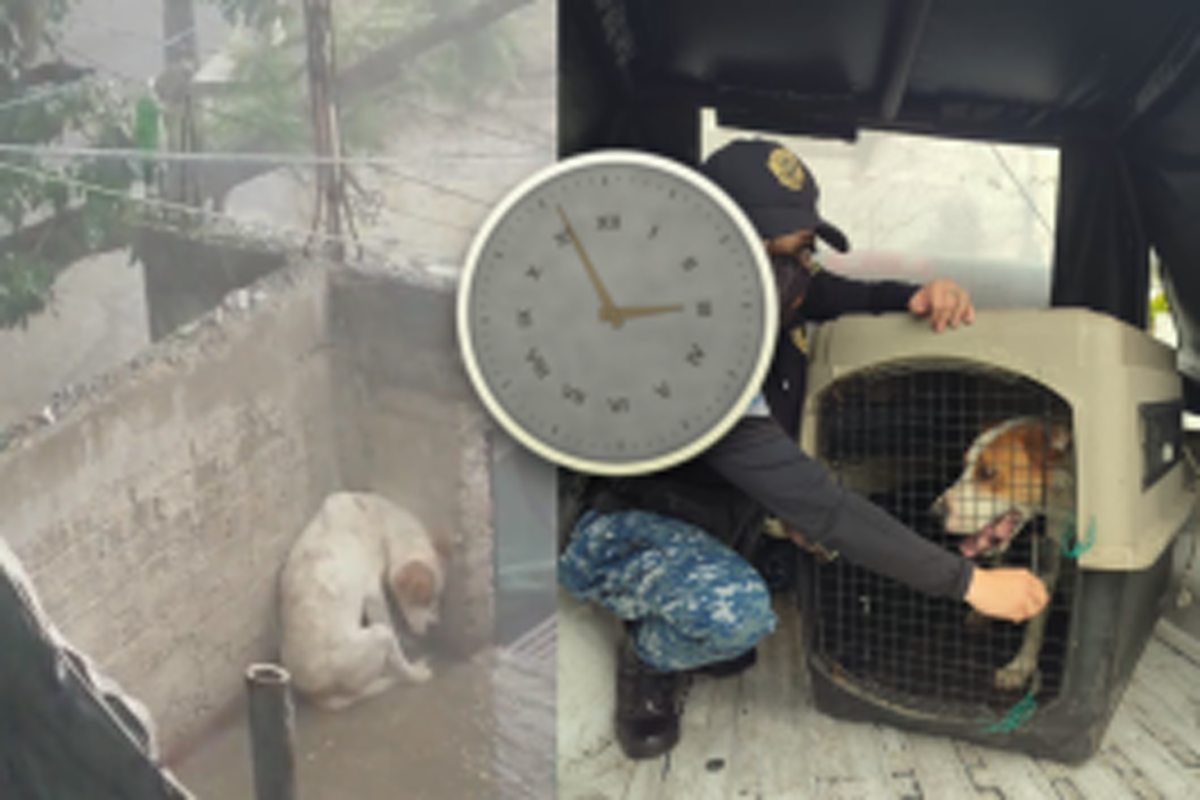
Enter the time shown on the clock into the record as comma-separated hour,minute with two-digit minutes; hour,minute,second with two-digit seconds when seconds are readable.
2,56
